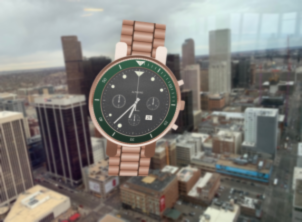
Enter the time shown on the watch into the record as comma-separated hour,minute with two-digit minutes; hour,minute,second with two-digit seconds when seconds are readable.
6,37
